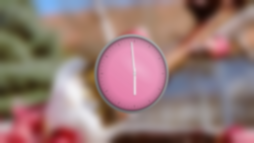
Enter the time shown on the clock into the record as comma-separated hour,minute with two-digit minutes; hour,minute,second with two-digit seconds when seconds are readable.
5,59
